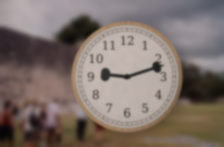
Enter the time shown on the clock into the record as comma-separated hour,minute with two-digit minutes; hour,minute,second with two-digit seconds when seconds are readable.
9,12
